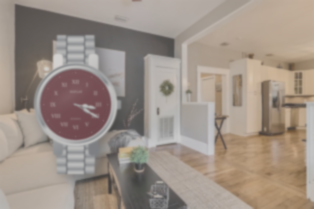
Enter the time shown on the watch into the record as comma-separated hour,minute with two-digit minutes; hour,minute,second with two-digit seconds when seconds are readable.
3,20
